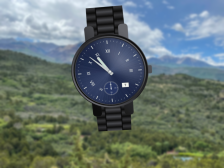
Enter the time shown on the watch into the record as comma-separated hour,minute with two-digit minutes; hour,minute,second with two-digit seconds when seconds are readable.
10,52
